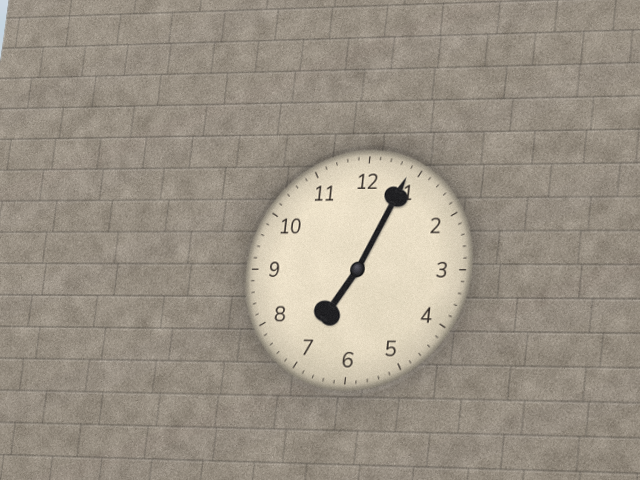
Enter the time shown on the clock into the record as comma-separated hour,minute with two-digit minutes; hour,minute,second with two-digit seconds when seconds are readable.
7,04
